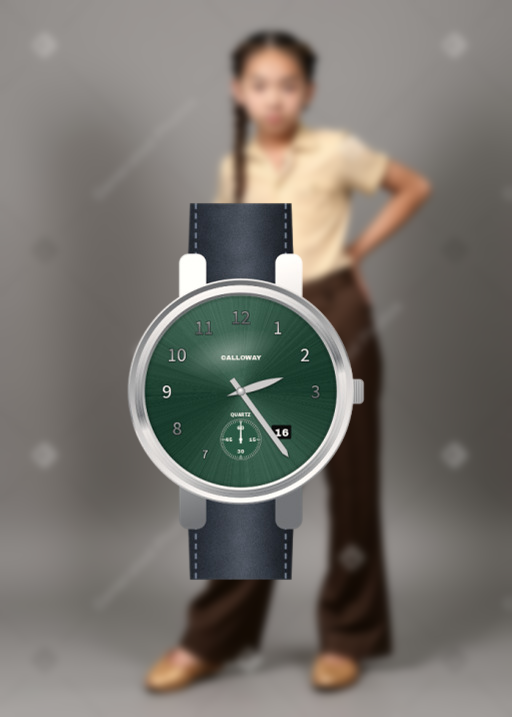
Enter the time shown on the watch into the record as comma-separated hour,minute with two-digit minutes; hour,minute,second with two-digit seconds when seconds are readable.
2,24
